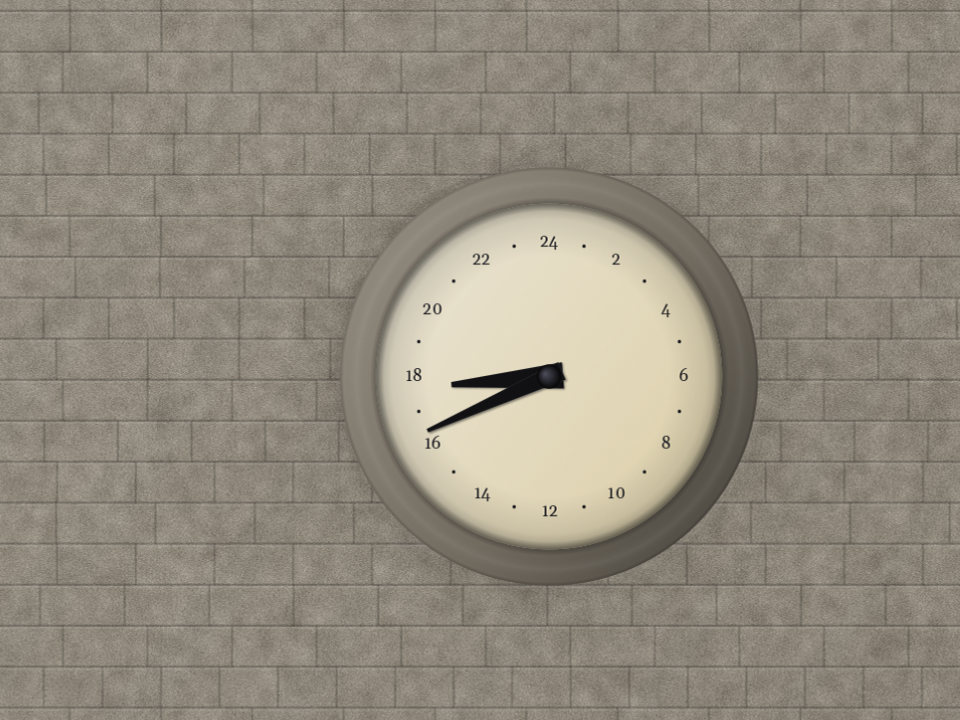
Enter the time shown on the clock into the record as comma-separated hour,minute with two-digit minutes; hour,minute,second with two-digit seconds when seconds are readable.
17,41
